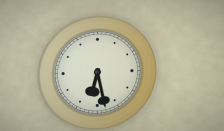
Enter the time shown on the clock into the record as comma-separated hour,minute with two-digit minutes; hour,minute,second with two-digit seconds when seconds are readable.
6,28
